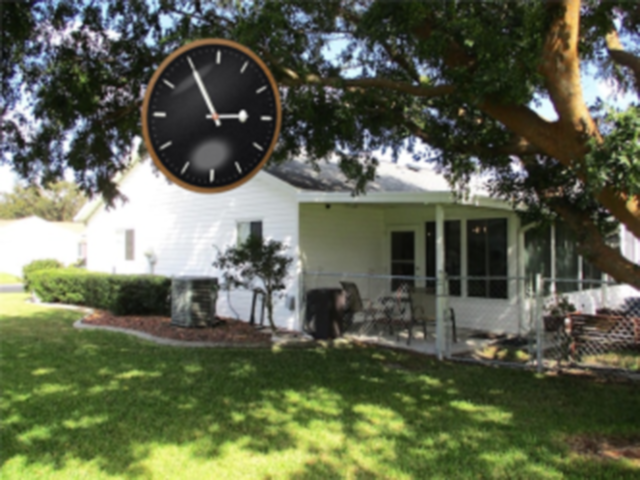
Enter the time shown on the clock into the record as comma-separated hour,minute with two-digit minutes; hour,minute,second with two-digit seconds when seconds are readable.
2,55
